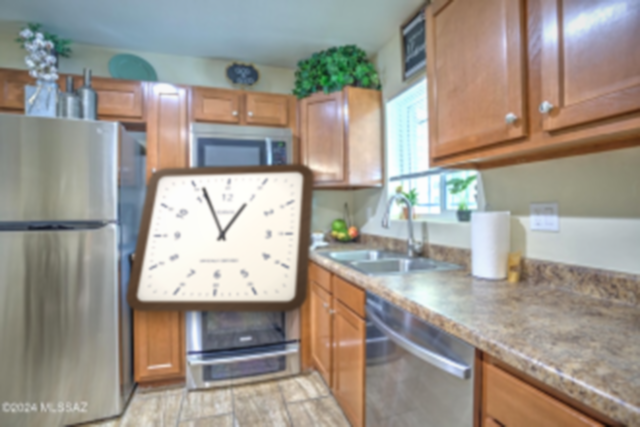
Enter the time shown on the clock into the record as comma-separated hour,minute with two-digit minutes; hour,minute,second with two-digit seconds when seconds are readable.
12,56
